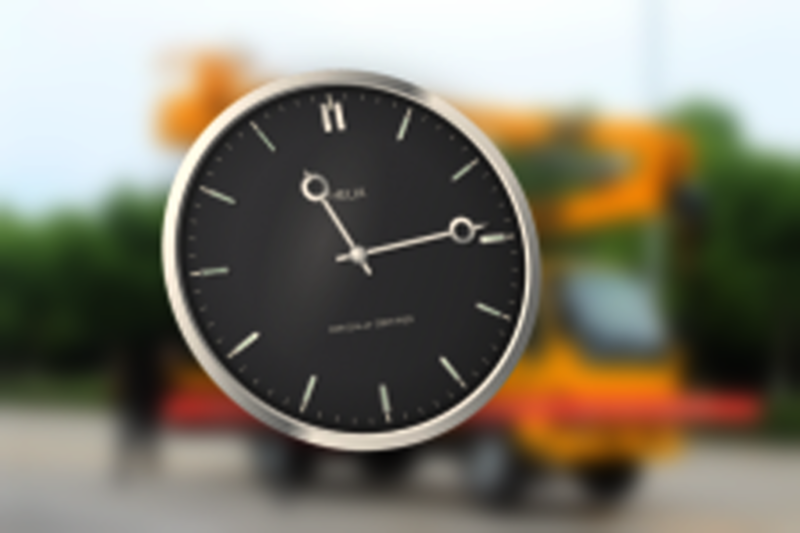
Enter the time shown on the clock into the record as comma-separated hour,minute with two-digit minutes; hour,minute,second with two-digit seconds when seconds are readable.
11,14
